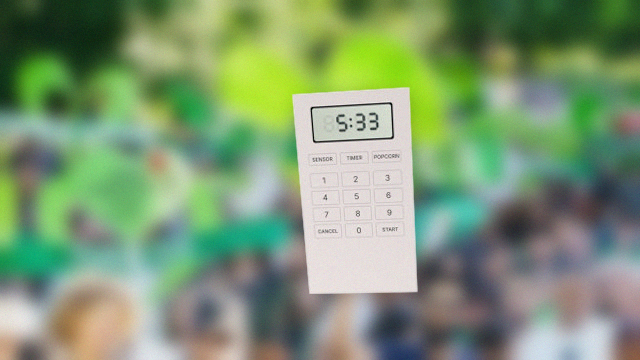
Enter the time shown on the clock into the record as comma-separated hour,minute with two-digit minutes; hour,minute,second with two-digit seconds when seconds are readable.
5,33
